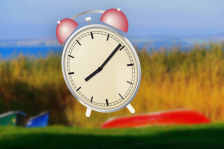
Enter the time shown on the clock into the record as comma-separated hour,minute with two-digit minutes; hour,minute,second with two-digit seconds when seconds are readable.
8,09
